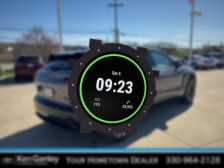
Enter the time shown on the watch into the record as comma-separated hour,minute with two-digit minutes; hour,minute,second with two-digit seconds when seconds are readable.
9,23
